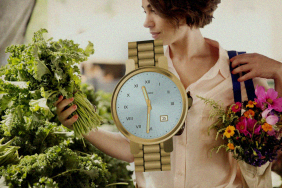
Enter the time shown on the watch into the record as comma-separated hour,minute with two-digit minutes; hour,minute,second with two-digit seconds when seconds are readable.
11,31
